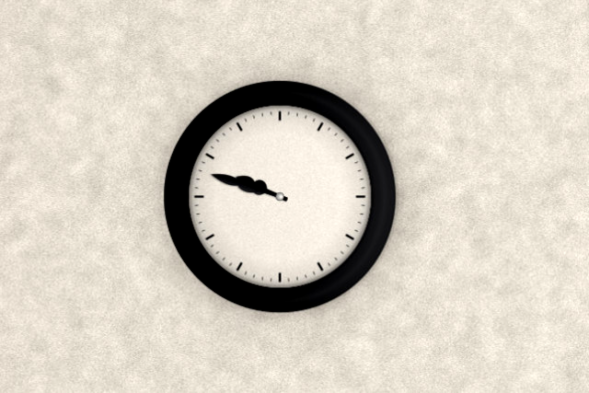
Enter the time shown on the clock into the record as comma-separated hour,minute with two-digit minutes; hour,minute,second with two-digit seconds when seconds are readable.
9,48
